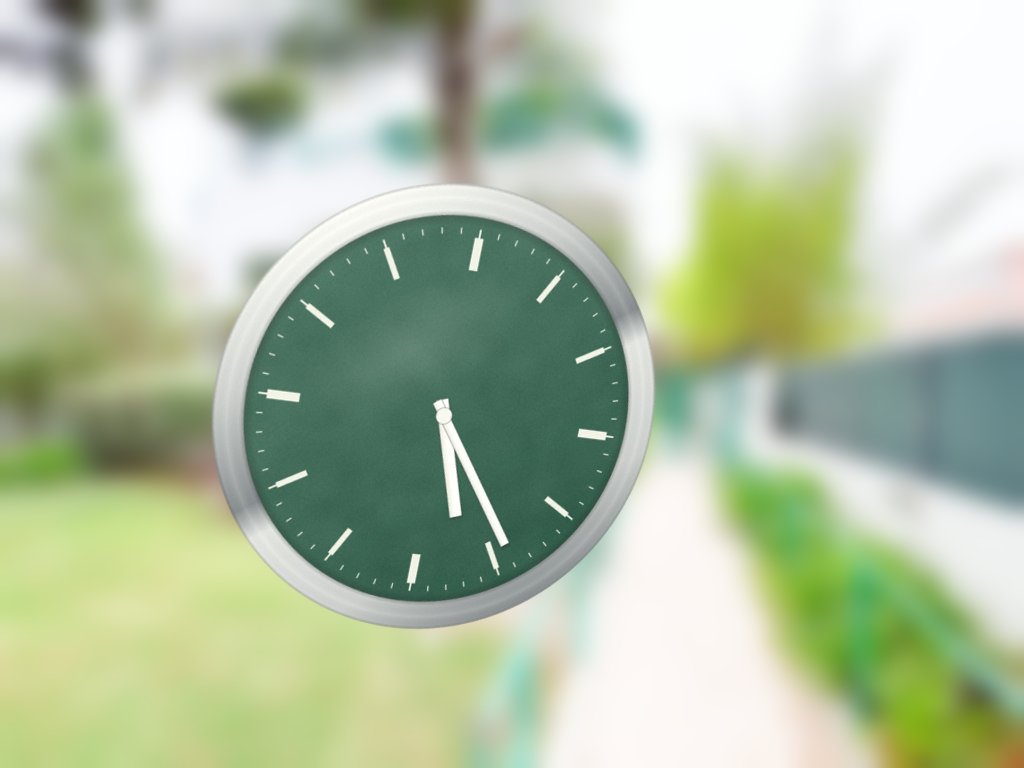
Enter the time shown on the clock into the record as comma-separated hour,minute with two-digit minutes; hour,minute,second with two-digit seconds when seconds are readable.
5,24
